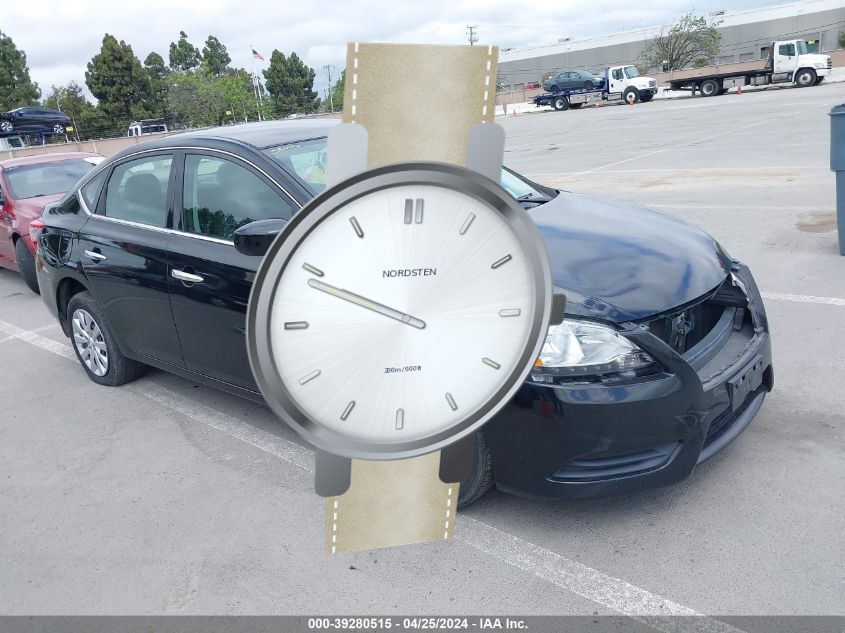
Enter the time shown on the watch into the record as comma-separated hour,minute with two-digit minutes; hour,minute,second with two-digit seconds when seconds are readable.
9,49
